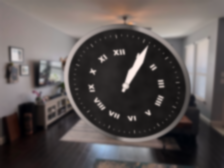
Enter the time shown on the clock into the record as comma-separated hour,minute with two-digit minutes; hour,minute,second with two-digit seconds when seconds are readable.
1,06
